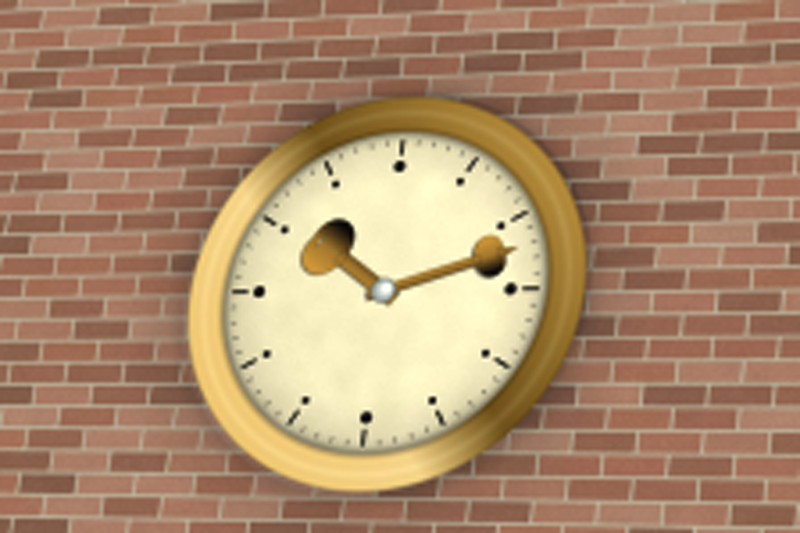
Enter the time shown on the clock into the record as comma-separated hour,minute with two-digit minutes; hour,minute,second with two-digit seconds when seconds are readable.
10,12
